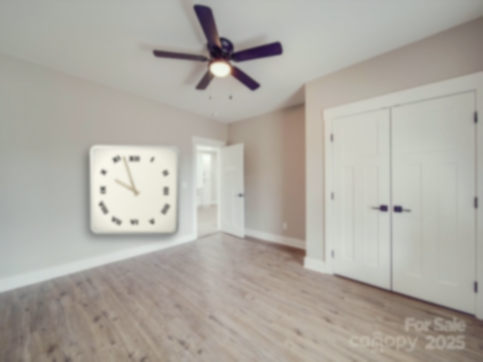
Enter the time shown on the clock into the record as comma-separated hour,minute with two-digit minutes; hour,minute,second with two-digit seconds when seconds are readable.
9,57
